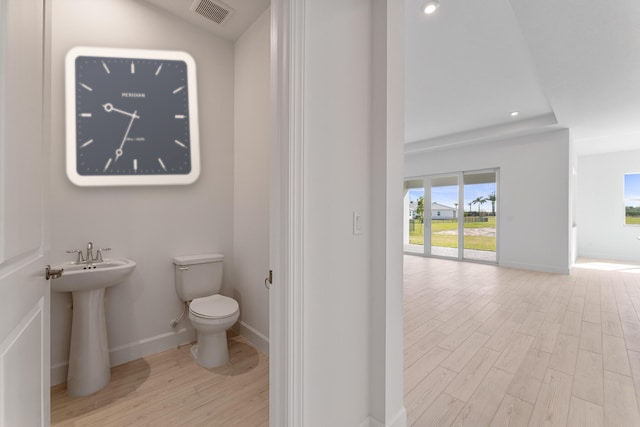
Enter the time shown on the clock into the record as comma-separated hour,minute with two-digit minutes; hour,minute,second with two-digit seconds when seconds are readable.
9,34
